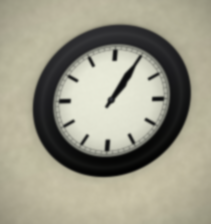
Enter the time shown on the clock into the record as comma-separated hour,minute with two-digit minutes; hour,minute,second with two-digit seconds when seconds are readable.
1,05
